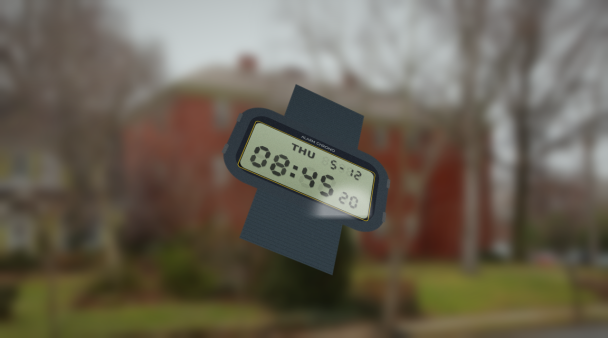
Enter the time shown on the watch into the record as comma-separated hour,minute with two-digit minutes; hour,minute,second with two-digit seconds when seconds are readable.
8,45,20
